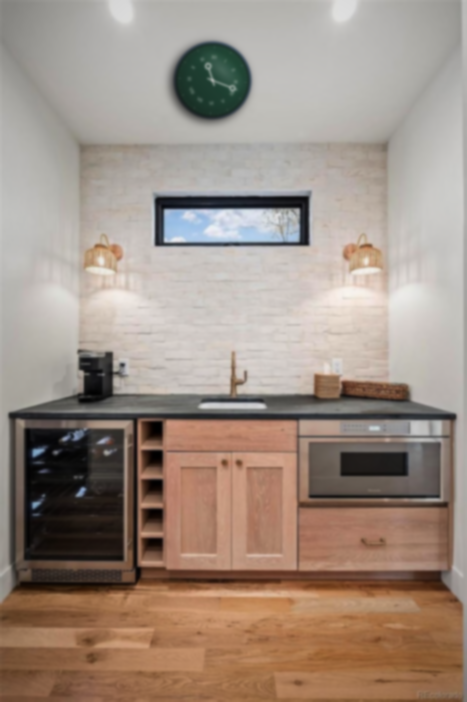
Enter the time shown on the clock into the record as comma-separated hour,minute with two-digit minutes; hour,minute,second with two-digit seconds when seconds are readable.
11,18
